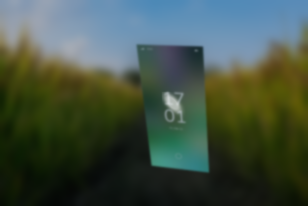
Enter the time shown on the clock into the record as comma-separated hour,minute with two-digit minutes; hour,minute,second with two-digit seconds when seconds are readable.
17,01
